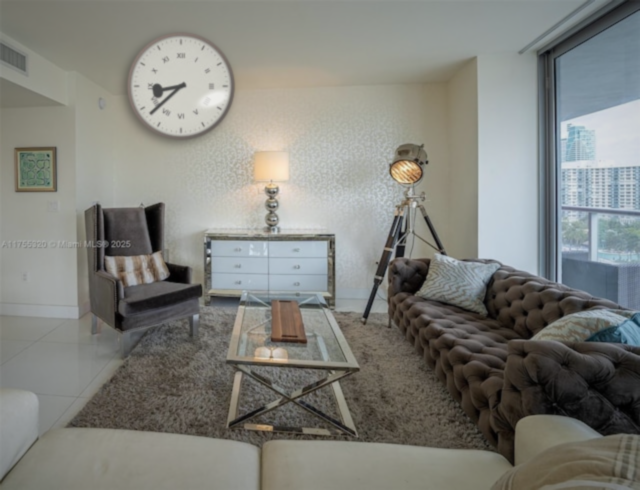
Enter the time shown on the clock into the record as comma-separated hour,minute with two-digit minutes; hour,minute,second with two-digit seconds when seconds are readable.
8,38
